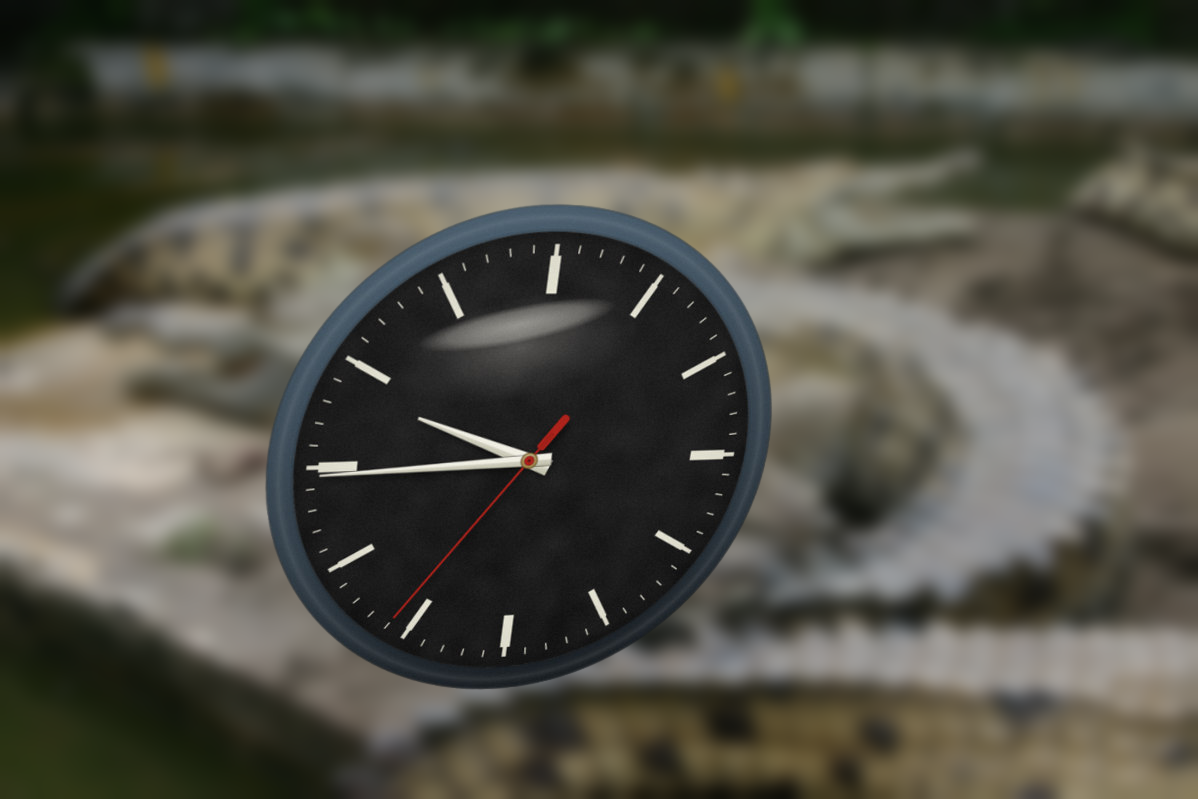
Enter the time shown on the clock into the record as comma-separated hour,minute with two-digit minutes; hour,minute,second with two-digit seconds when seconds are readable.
9,44,36
